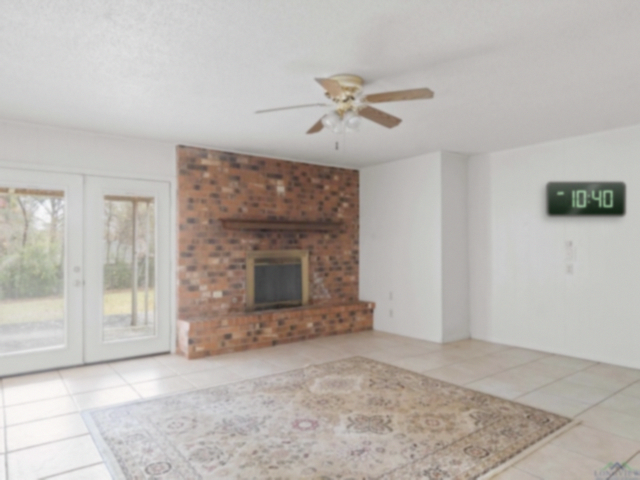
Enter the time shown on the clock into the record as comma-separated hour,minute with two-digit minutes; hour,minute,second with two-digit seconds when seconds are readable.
10,40
